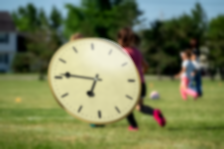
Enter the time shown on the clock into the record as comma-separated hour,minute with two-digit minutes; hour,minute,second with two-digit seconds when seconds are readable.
6,46
